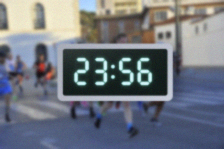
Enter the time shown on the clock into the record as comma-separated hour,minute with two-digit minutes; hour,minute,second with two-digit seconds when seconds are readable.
23,56
